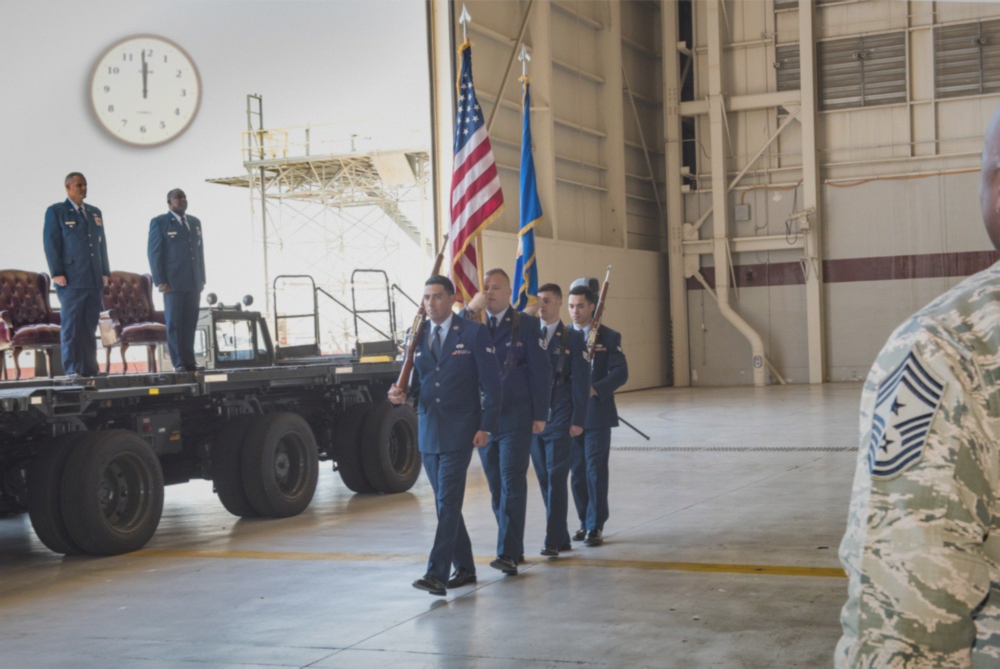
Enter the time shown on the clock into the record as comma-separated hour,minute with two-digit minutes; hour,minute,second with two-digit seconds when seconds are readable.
11,59
